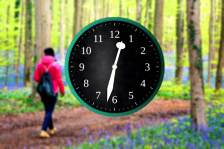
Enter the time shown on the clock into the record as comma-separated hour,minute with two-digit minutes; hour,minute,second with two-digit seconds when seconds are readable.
12,32
